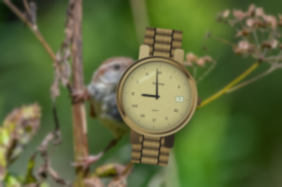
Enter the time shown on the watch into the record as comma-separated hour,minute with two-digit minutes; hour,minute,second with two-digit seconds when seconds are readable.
8,59
